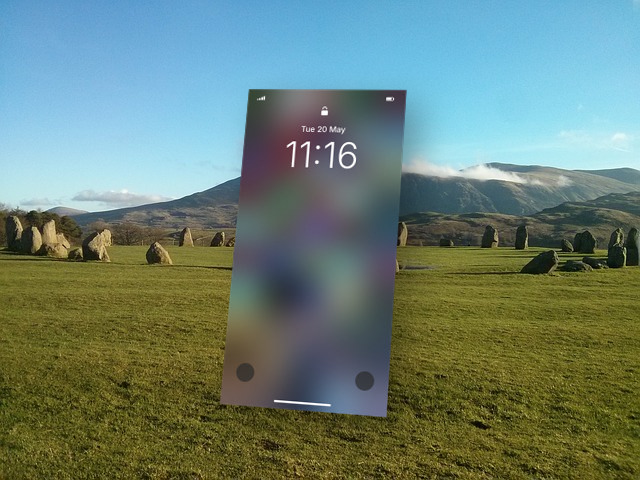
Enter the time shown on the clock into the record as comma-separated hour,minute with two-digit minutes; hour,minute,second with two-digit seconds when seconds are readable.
11,16
